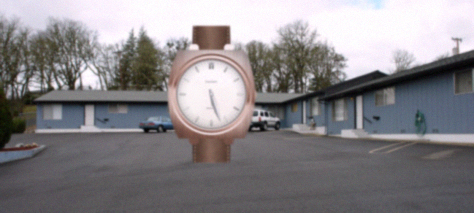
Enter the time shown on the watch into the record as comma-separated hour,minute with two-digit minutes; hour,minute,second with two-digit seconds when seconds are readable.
5,27
